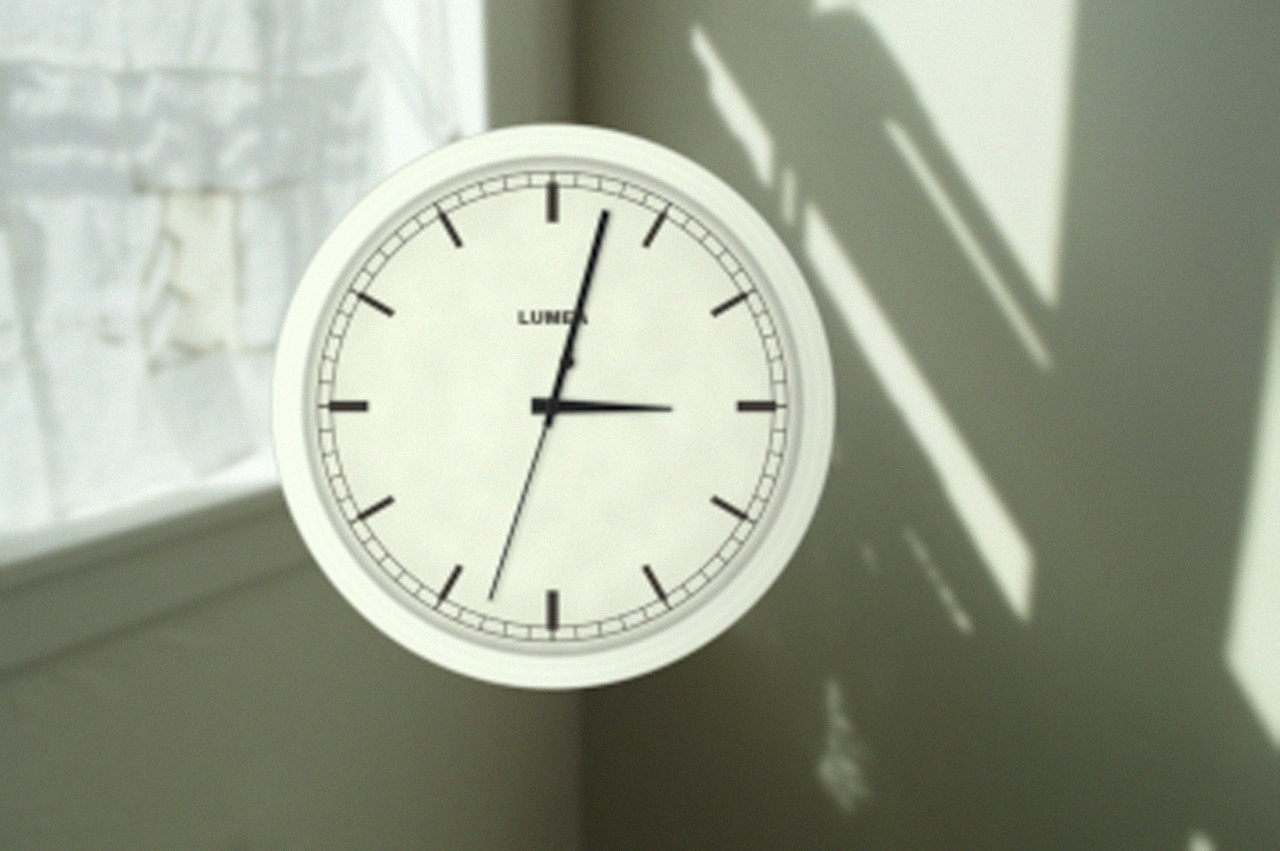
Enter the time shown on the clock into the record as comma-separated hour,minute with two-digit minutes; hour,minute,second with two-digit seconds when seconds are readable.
3,02,33
